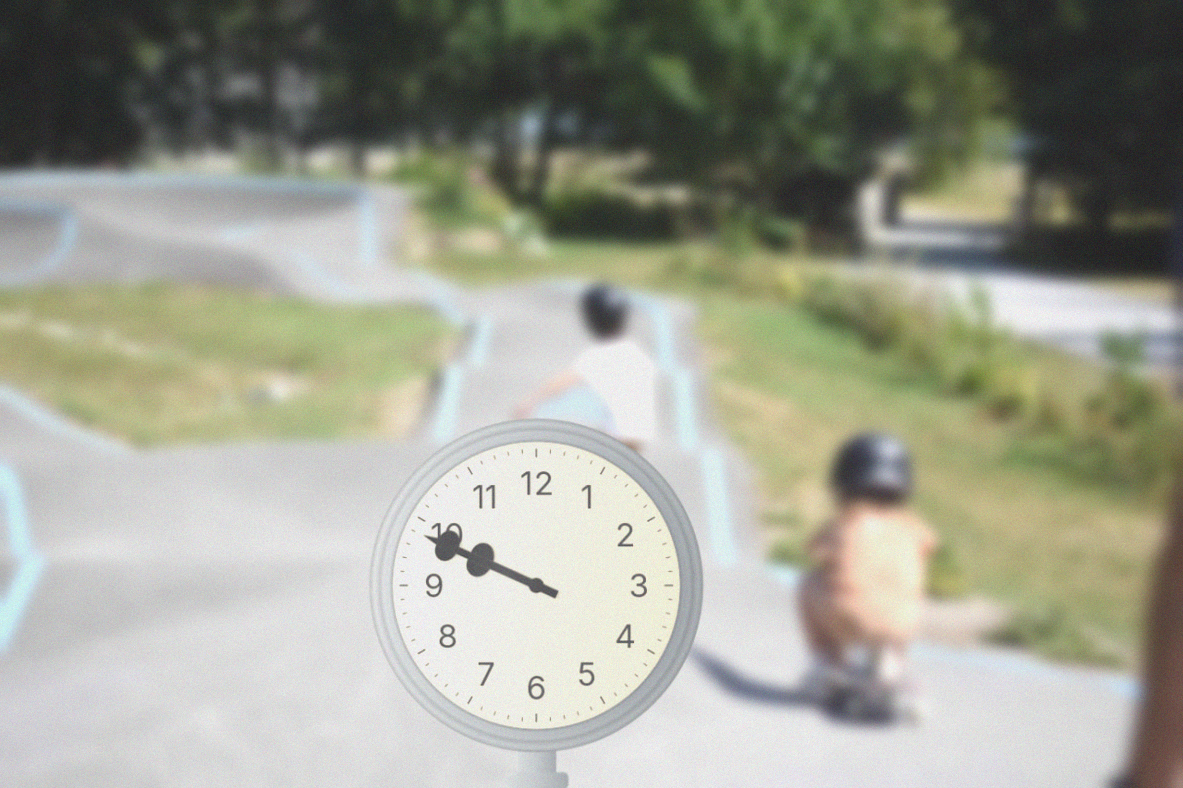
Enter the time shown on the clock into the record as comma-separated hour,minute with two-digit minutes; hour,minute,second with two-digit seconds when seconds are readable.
9,49
